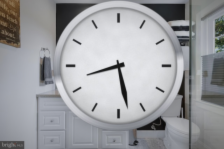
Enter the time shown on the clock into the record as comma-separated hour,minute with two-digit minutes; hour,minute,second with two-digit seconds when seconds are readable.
8,28
